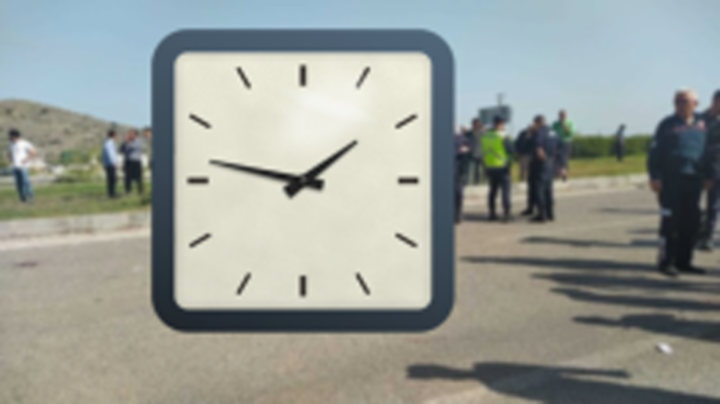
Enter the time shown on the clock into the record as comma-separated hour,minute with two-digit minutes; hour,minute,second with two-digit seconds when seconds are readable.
1,47
